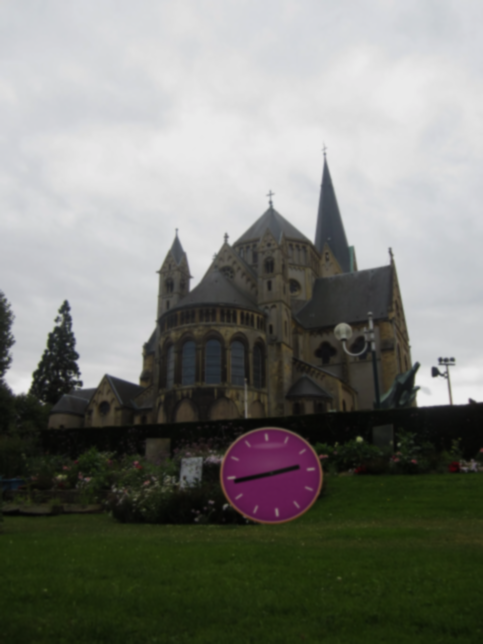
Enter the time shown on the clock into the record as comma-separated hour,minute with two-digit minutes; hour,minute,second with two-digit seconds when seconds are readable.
2,44
